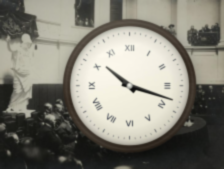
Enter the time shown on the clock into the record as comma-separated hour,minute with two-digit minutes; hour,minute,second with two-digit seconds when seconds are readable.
10,18
